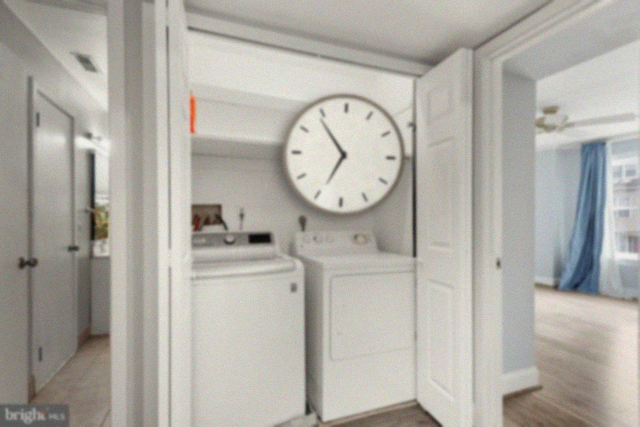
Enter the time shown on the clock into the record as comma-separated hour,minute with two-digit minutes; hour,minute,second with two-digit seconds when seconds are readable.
6,54
